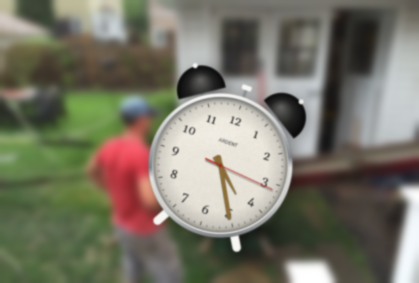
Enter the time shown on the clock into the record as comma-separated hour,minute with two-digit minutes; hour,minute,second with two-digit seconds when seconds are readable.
4,25,16
